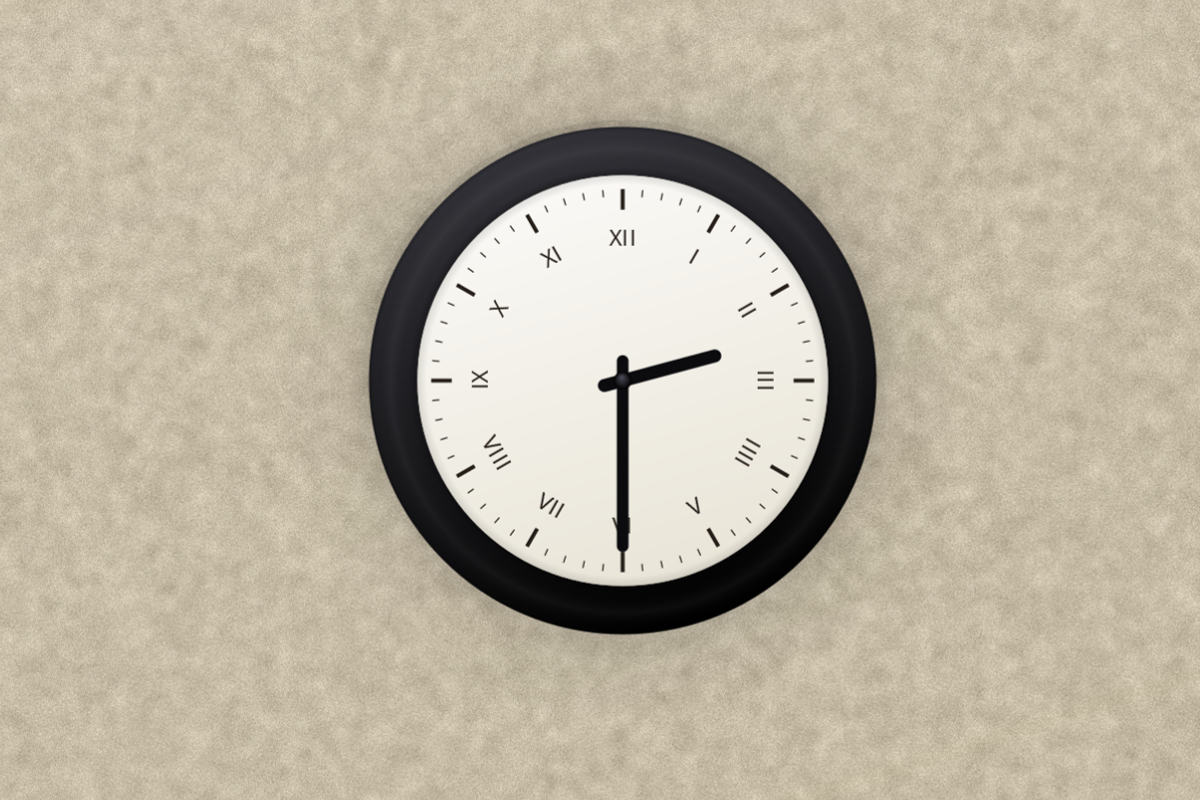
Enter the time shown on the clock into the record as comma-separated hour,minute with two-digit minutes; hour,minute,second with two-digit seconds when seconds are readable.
2,30
